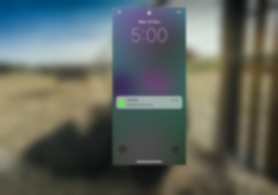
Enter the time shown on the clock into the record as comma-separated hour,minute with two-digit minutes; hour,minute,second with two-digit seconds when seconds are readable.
5,00
